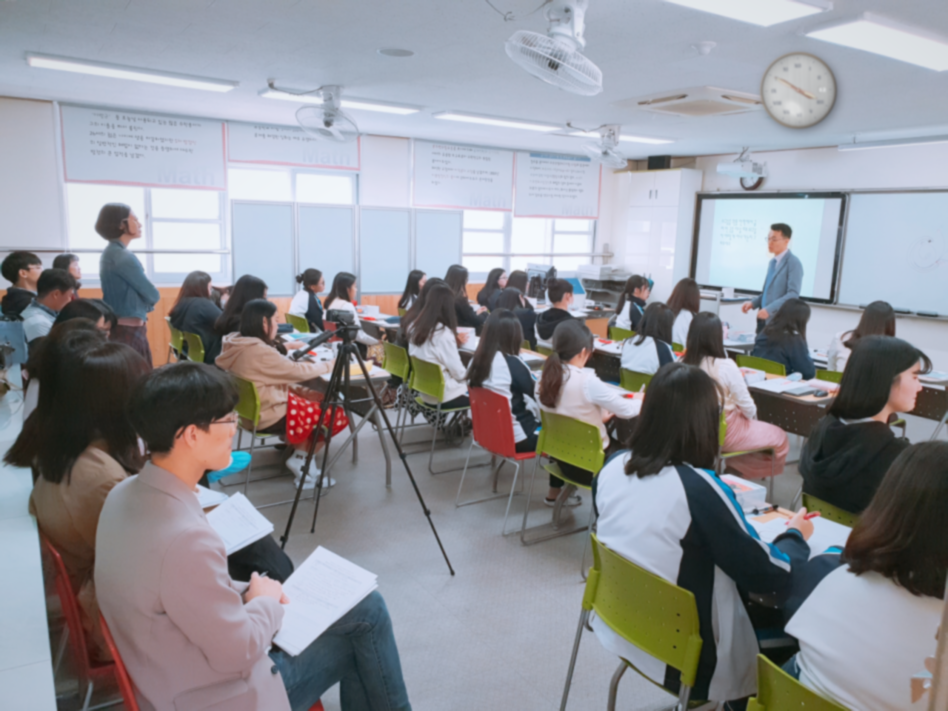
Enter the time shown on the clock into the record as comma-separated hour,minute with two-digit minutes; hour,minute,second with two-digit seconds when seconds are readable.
3,50
